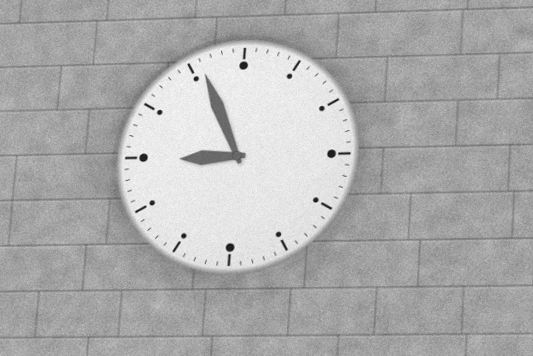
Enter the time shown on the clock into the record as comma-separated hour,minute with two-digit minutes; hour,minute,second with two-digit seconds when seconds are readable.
8,56
